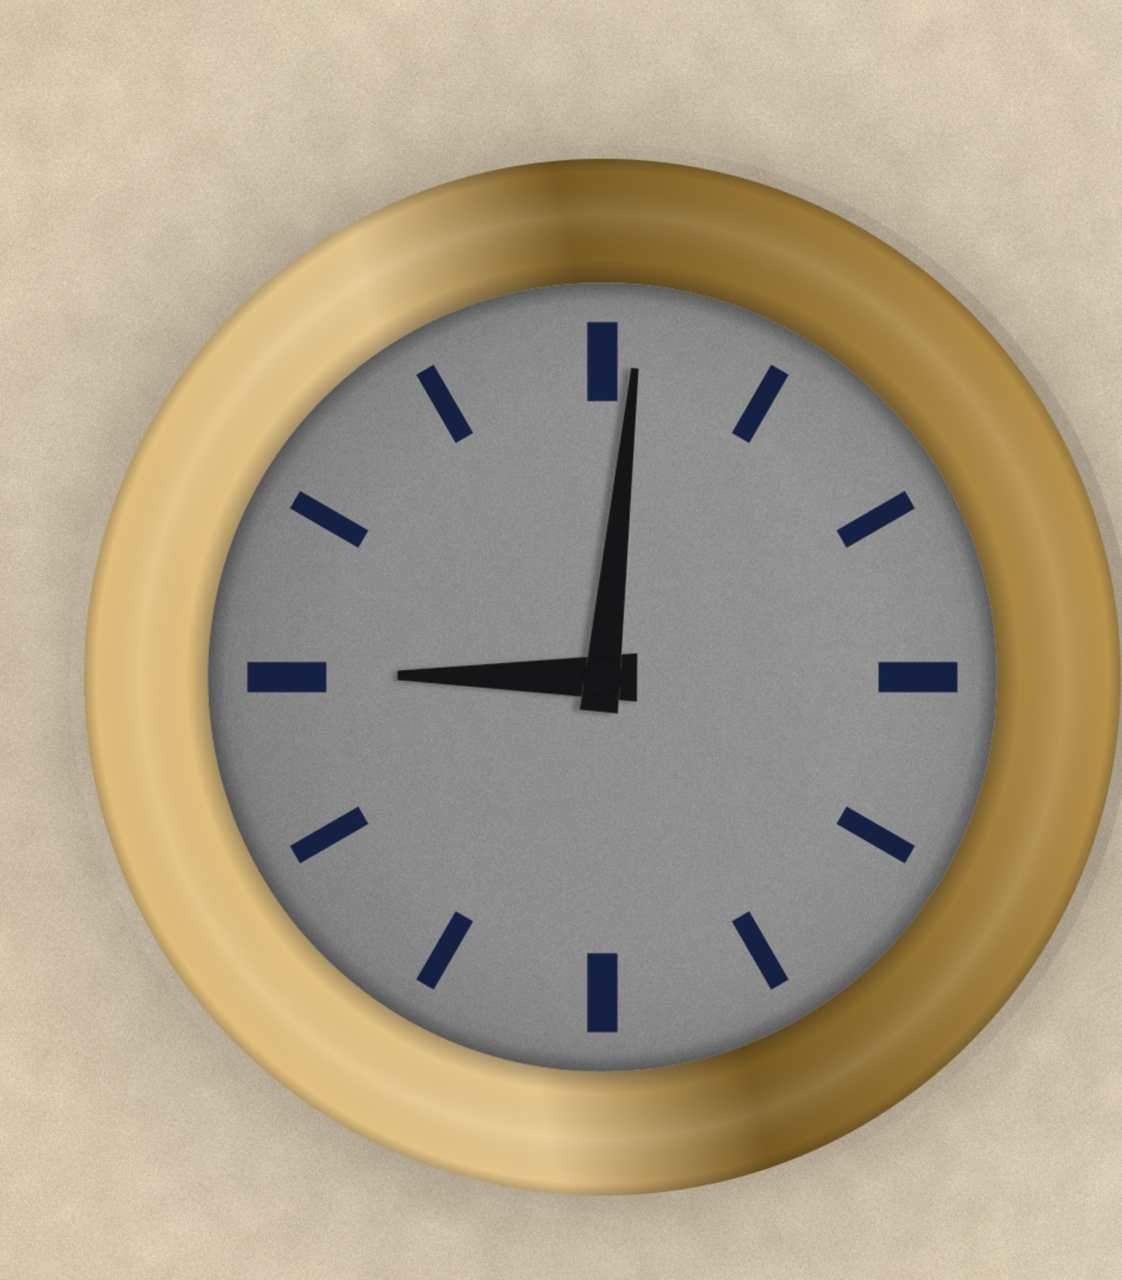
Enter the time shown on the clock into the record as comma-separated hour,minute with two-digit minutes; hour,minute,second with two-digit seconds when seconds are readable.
9,01
